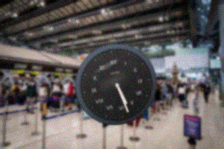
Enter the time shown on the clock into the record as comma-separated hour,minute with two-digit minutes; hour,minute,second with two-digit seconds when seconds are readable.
5,28
